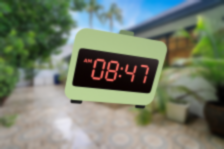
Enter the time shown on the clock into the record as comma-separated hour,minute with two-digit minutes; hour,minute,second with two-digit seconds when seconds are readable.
8,47
